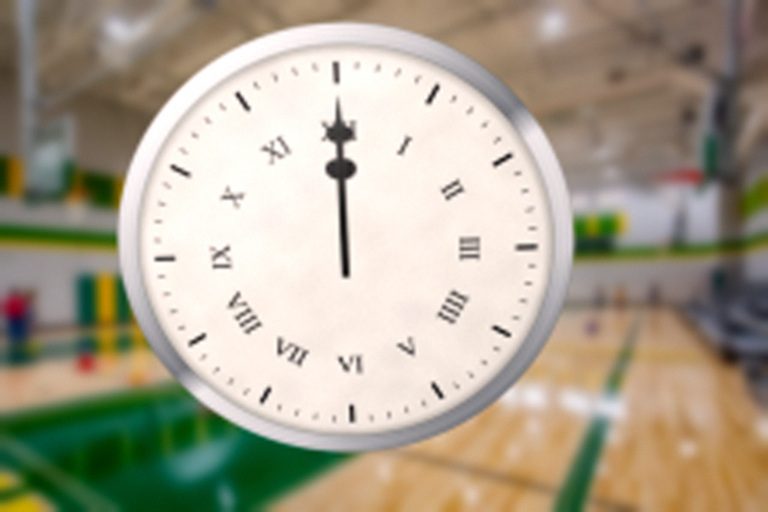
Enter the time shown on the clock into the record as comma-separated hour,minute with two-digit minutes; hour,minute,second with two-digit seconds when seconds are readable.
12,00
